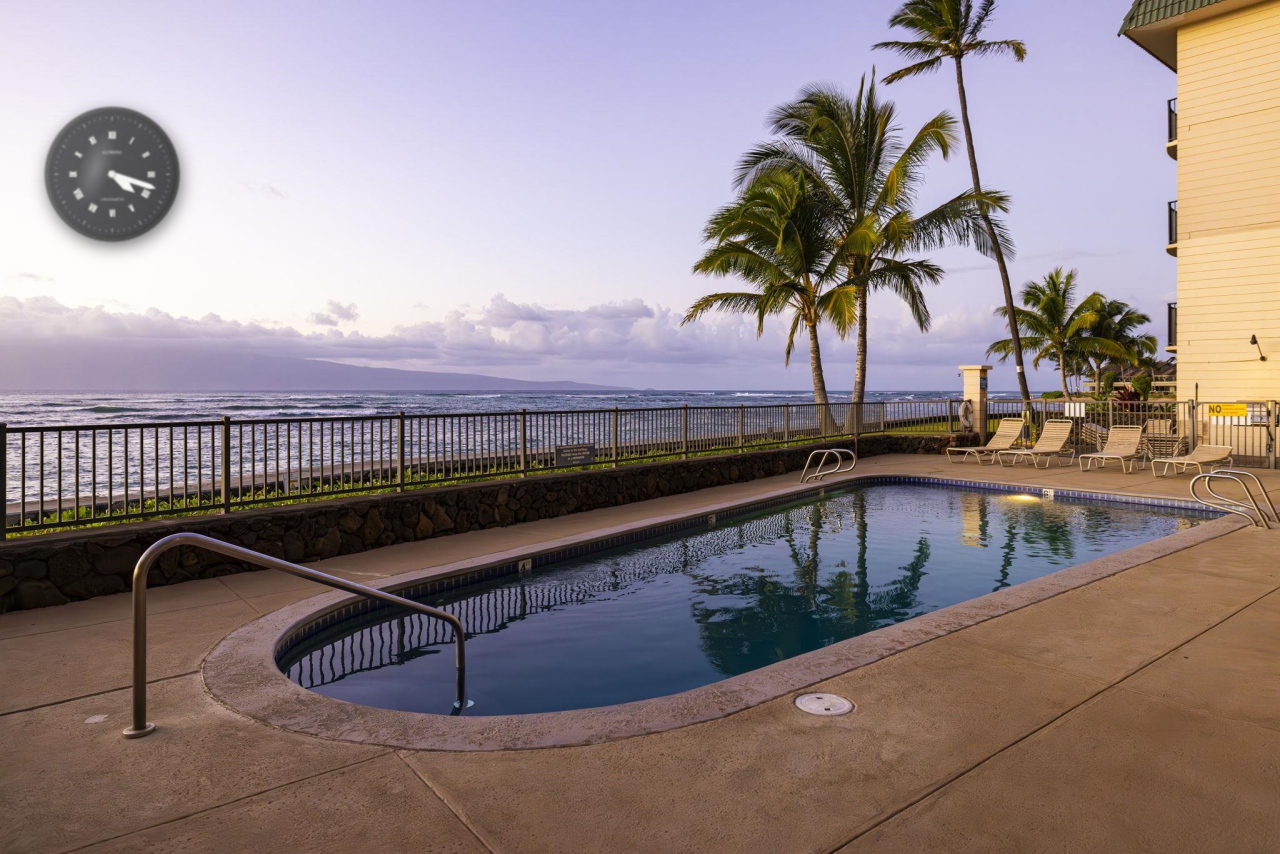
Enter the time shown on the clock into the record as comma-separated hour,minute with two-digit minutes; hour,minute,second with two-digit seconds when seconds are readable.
4,18
